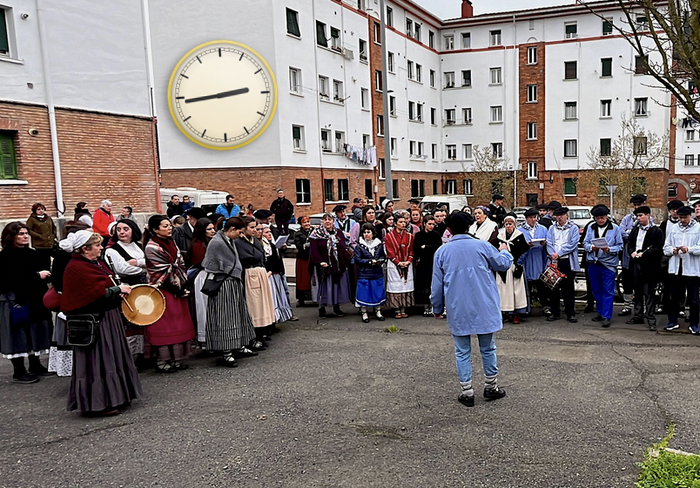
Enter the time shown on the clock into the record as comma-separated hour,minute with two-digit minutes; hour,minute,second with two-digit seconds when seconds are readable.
2,44
